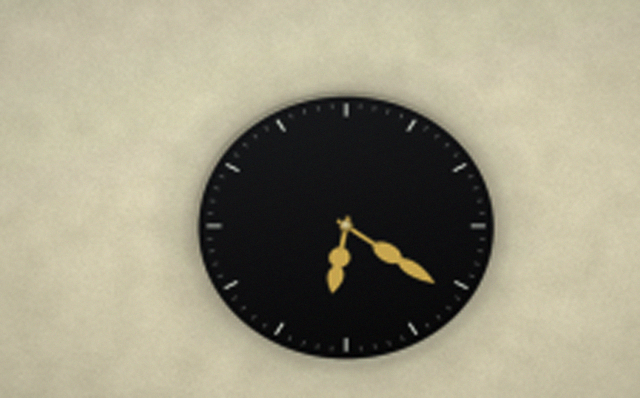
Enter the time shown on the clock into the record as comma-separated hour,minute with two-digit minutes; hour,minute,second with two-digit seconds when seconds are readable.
6,21
